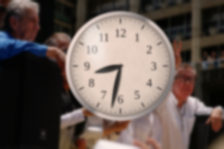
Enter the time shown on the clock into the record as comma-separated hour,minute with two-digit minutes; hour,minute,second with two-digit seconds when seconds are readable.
8,32
